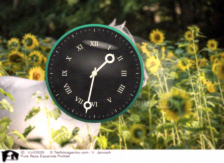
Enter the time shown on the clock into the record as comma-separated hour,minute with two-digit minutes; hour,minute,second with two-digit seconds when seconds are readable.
1,32
